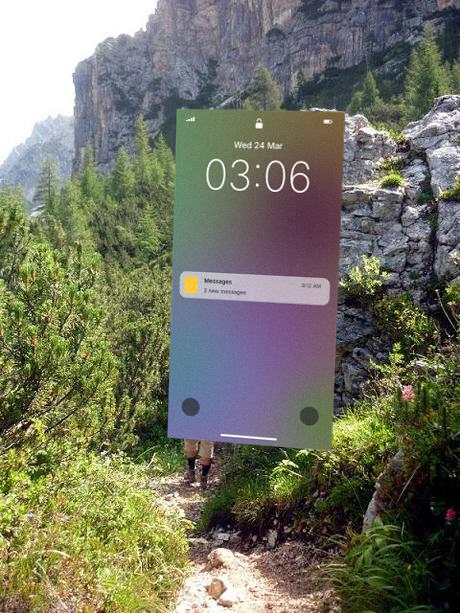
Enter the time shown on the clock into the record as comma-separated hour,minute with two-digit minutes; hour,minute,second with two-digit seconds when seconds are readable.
3,06
